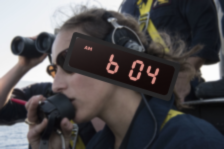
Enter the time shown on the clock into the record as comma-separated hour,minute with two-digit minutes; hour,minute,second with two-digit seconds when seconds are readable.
6,04
